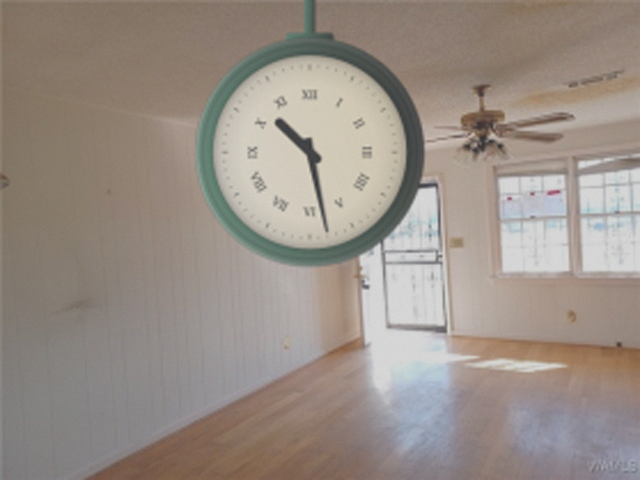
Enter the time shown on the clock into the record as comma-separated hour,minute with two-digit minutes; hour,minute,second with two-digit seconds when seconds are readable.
10,28
